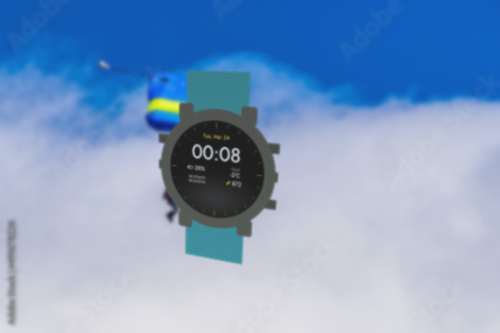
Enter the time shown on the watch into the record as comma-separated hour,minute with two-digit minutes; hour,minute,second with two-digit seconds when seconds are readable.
0,08
